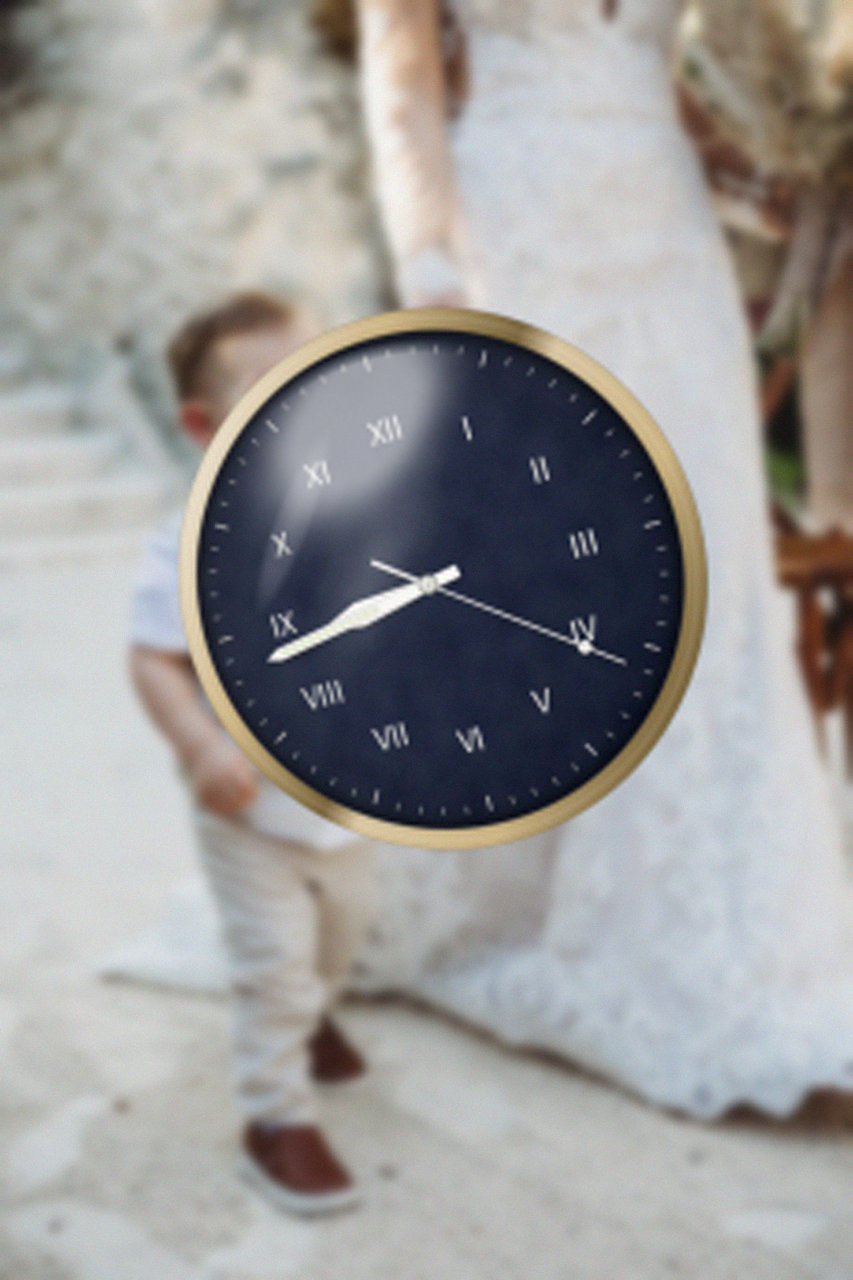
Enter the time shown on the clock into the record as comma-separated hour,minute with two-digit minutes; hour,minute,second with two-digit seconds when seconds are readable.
8,43,21
